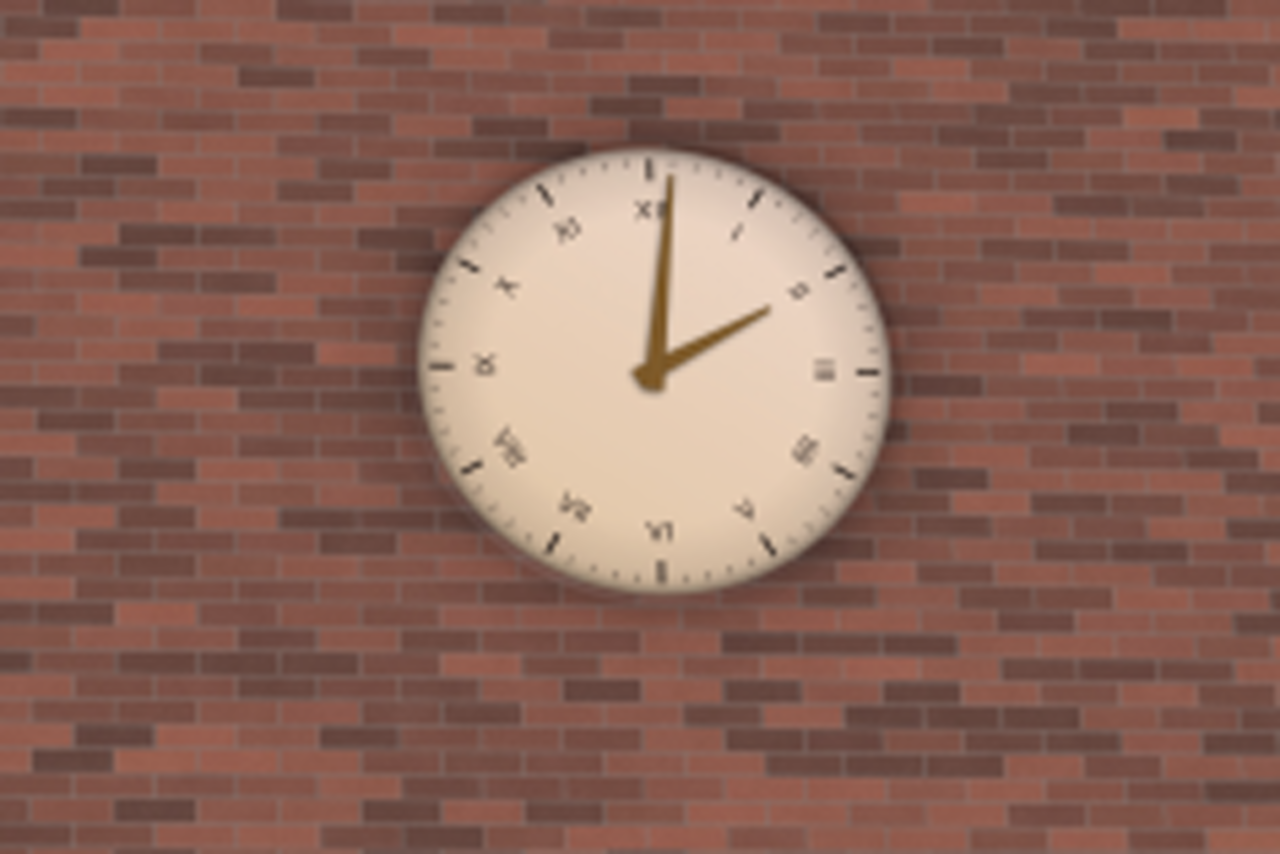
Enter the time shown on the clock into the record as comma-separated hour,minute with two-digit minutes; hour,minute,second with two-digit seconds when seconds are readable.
2,01
